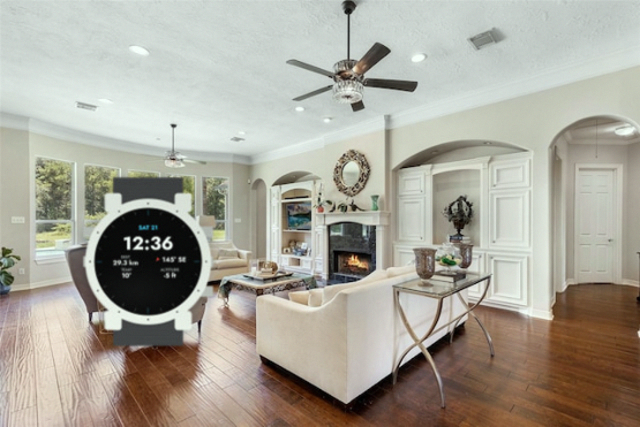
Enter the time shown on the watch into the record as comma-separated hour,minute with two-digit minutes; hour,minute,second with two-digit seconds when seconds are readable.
12,36
